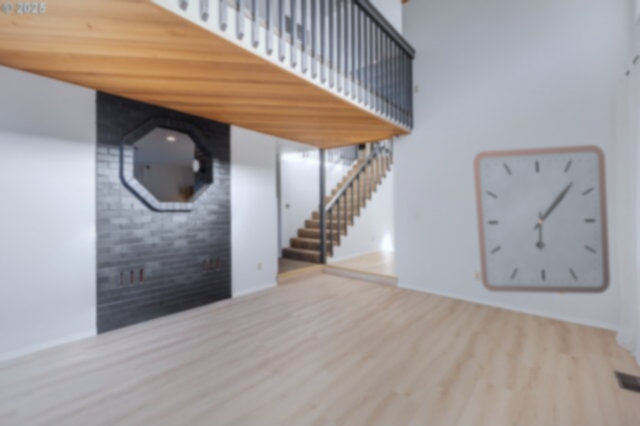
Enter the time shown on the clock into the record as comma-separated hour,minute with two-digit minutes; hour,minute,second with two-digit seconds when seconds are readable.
6,07
